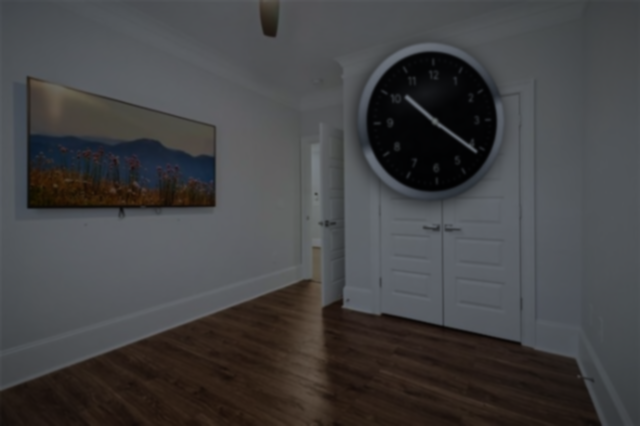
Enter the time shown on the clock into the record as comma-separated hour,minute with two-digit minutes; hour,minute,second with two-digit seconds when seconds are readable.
10,21
